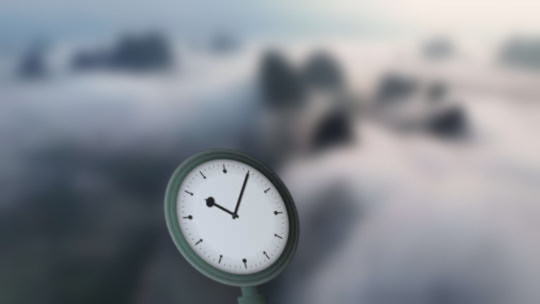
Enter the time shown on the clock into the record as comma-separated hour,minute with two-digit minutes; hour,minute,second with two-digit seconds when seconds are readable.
10,05
